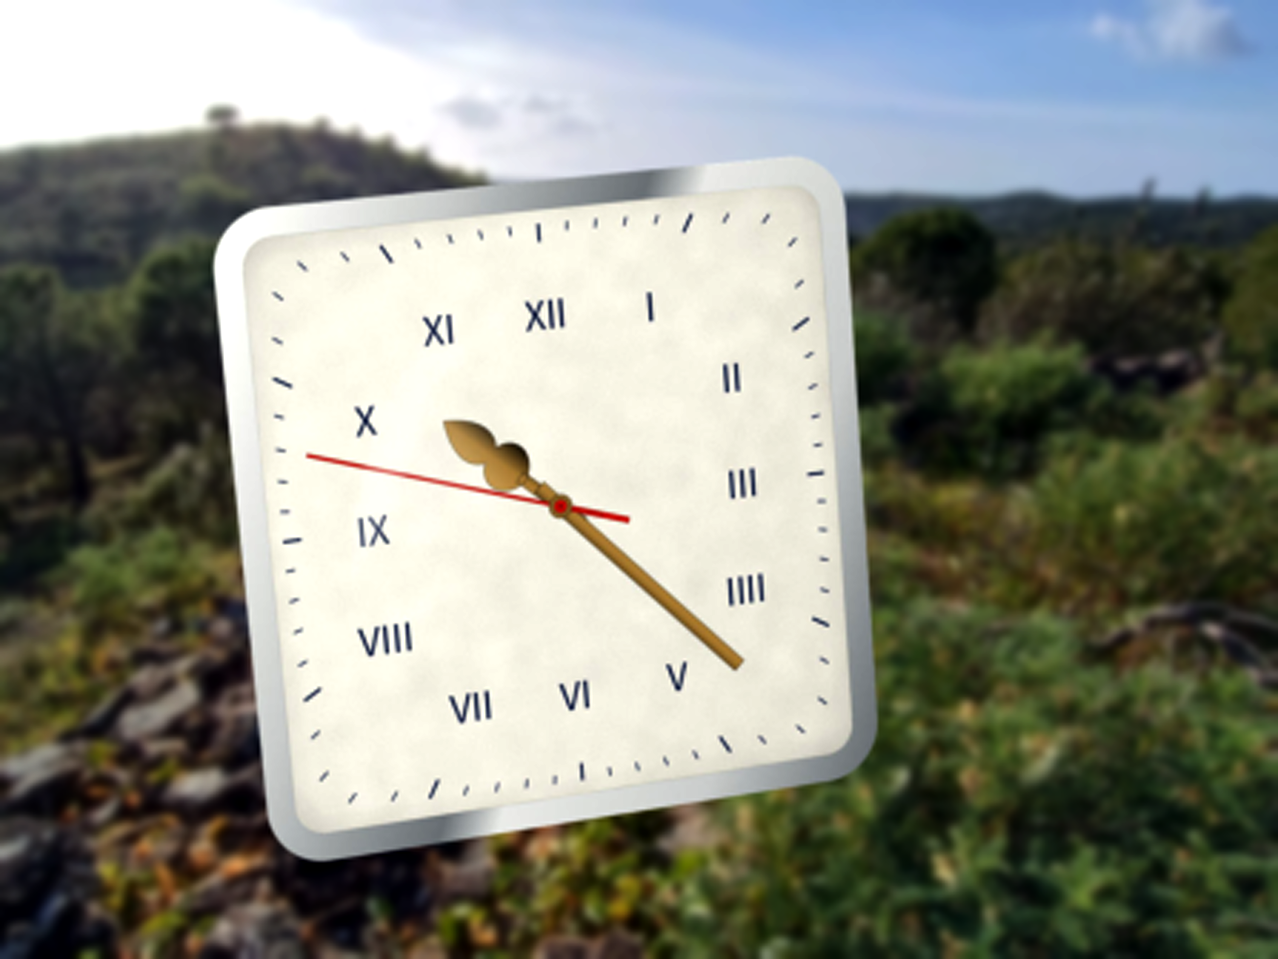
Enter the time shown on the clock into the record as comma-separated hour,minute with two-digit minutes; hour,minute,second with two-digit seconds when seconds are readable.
10,22,48
